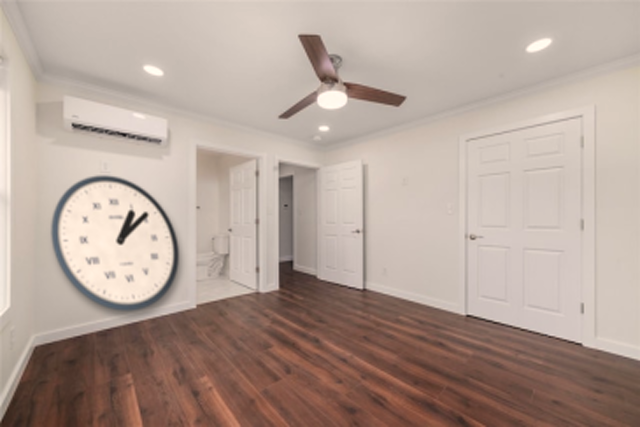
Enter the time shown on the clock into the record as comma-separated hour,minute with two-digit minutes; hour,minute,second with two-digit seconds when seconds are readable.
1,09
